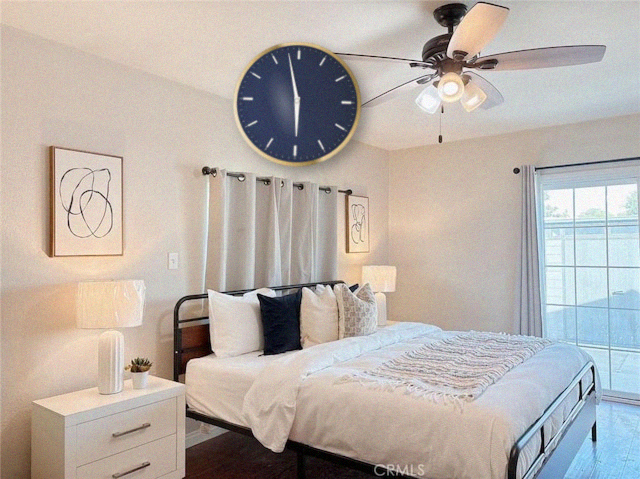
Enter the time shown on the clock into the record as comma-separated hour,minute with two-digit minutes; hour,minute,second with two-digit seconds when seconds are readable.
5,58
